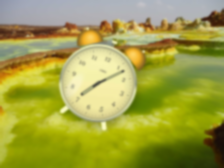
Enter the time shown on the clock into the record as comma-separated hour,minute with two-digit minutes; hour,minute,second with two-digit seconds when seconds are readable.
7,07
